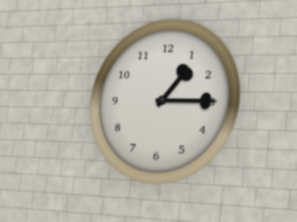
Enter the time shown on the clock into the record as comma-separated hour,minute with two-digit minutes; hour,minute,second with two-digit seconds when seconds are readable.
1,15
